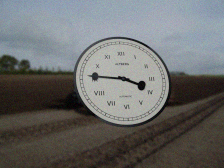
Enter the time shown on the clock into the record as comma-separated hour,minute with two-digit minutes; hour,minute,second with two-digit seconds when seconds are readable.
3,46
